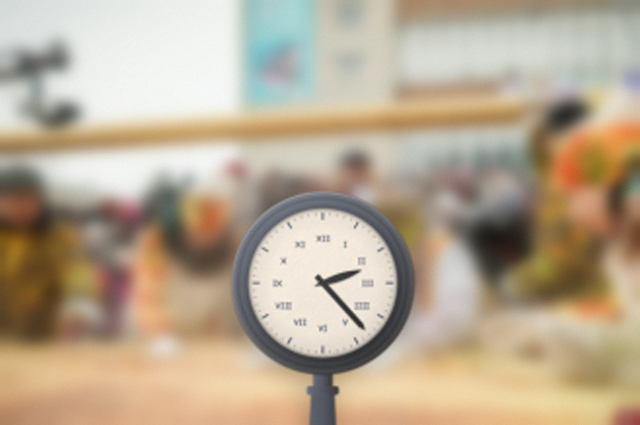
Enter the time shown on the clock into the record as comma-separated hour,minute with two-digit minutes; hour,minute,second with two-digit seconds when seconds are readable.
2,23
